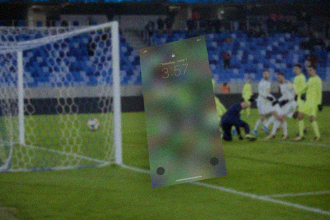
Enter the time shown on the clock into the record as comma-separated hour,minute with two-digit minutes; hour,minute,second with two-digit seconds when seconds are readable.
3,57
